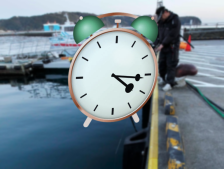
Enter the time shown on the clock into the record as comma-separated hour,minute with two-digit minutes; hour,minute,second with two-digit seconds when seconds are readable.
4,16
